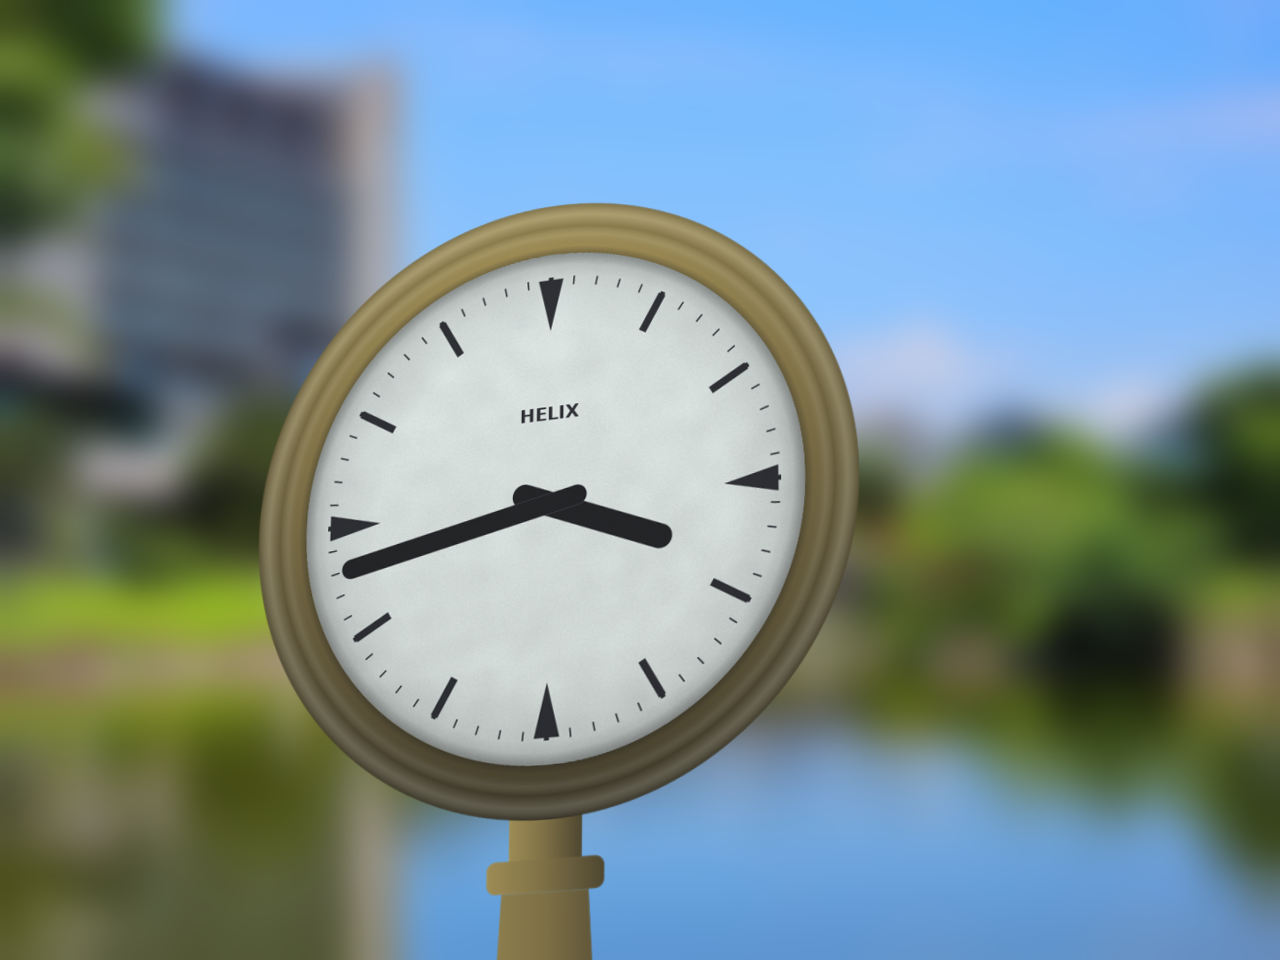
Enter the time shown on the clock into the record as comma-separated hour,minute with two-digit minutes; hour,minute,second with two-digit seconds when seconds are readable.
3,43
